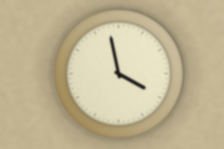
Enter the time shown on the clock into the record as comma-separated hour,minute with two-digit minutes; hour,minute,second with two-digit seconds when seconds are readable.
3,58
